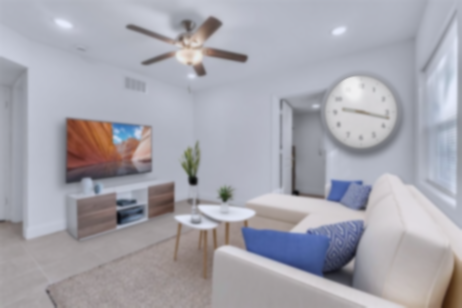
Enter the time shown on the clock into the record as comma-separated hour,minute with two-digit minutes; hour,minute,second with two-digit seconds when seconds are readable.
9,17
